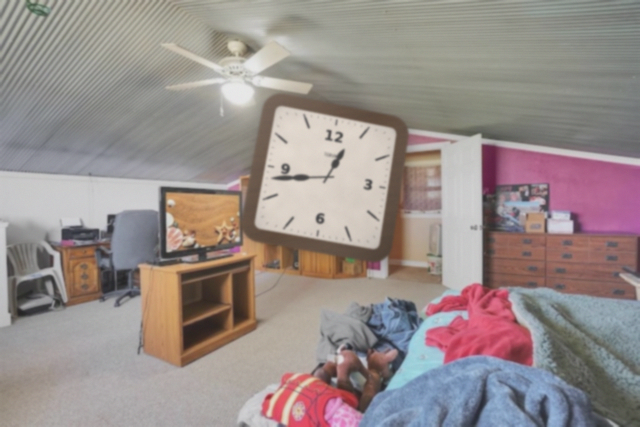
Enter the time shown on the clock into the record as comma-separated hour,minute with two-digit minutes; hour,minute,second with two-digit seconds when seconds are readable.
12,43
